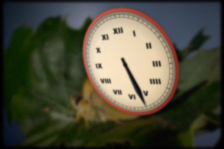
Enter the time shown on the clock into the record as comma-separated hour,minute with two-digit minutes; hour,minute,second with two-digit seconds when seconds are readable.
5,27
